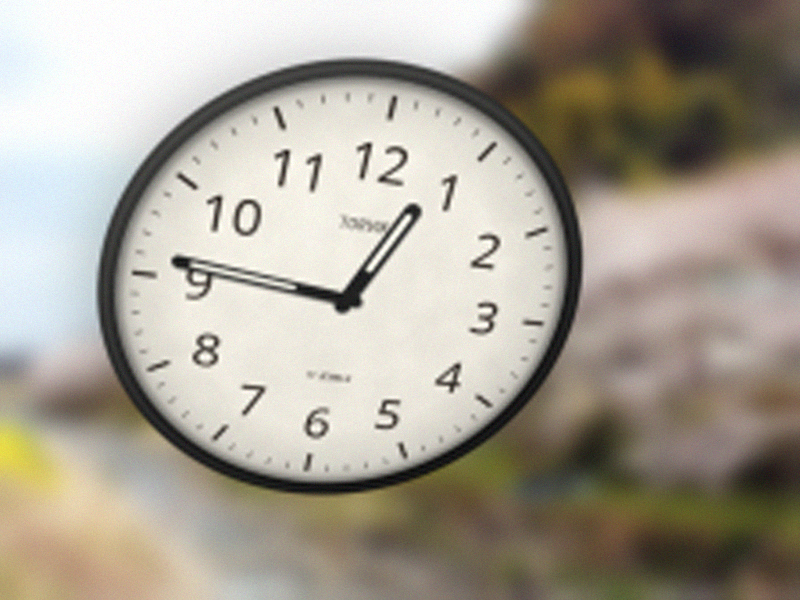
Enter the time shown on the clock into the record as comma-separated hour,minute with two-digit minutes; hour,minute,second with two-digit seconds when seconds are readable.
12,46
